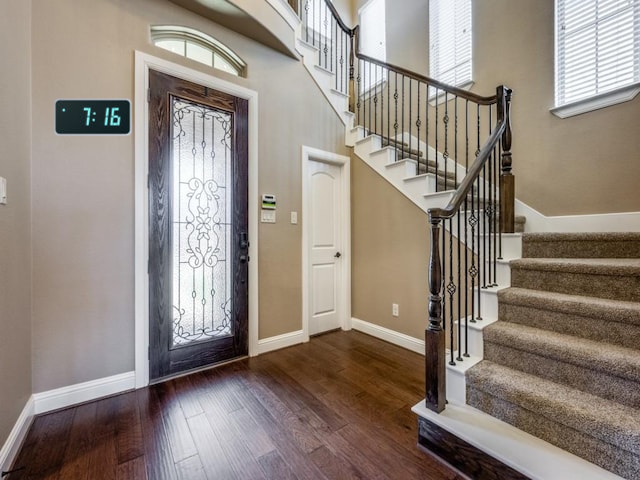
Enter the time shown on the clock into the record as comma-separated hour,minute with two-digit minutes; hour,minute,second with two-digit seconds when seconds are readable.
7,16
